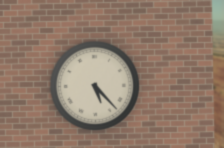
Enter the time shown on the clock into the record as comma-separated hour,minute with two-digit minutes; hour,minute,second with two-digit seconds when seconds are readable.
5,23
